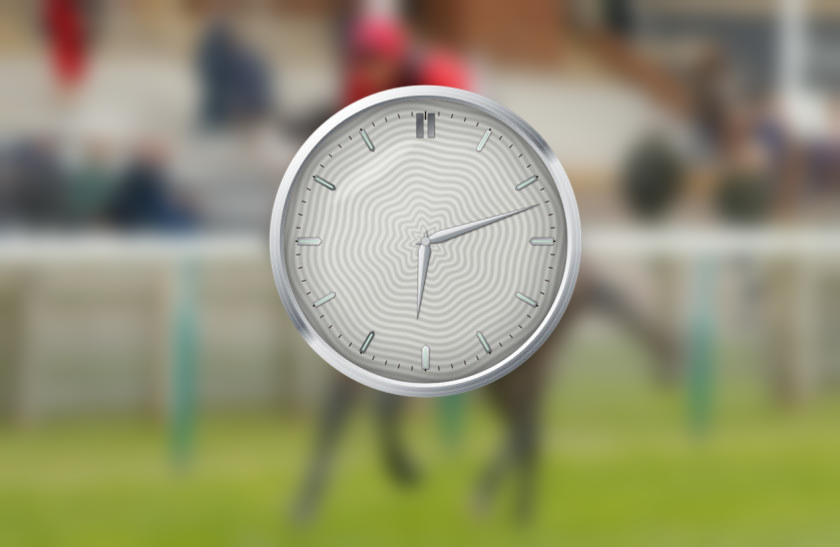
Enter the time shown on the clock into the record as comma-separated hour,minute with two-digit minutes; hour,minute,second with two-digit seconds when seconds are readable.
6,12
